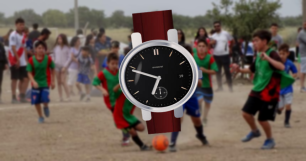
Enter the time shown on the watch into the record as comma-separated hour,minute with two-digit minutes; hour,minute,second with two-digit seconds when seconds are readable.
6,49
